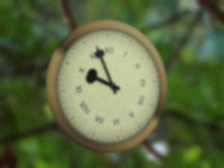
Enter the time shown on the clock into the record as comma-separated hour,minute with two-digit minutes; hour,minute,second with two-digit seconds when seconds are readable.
9,57
